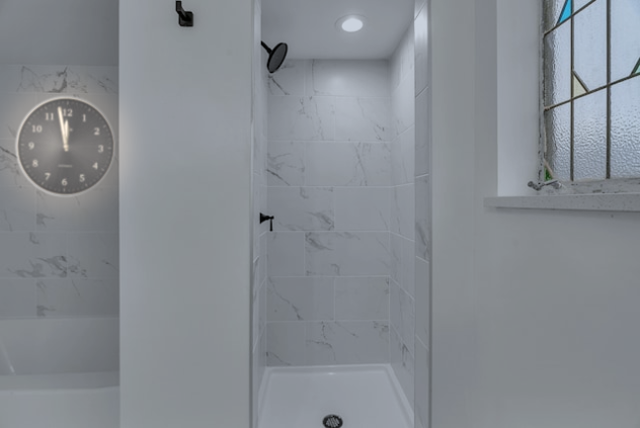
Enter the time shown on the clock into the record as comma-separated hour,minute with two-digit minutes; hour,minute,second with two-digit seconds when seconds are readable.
11,58
